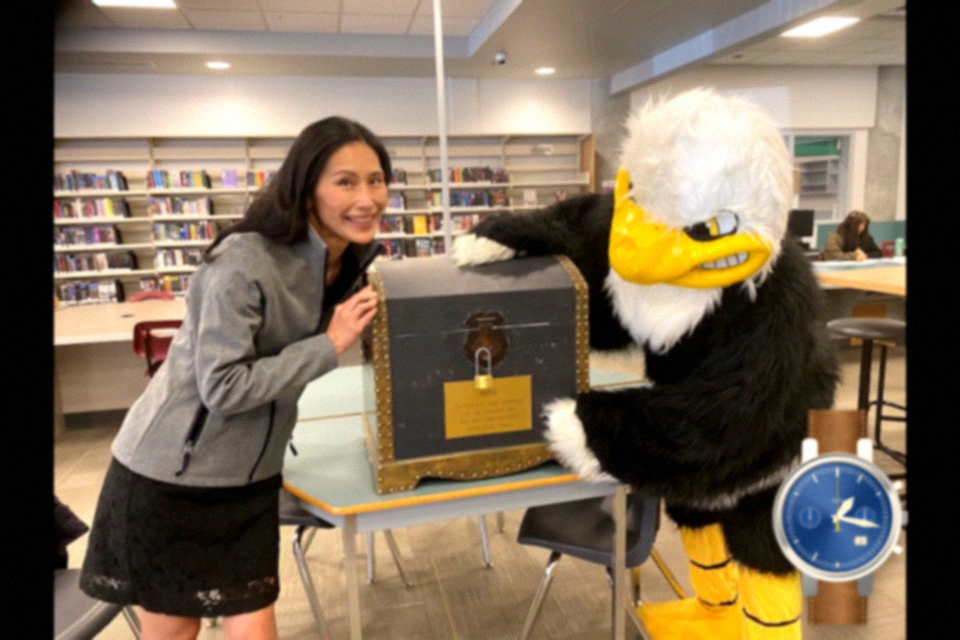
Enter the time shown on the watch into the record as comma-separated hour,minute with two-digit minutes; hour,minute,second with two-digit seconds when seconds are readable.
1,17
